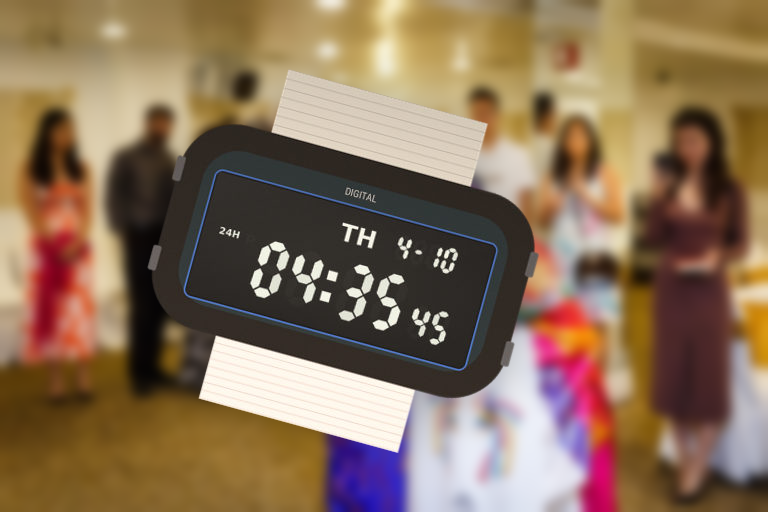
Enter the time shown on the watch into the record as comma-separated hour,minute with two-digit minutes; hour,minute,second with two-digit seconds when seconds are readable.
4,35,45
